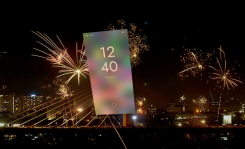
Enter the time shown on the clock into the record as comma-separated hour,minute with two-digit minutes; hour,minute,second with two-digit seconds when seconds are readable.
12,40
